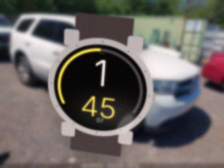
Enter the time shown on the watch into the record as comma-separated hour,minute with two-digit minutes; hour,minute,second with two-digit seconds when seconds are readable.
1,45
